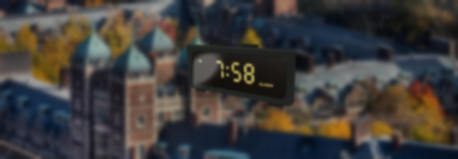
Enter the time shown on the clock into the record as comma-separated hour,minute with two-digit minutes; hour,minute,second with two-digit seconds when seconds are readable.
7,58
